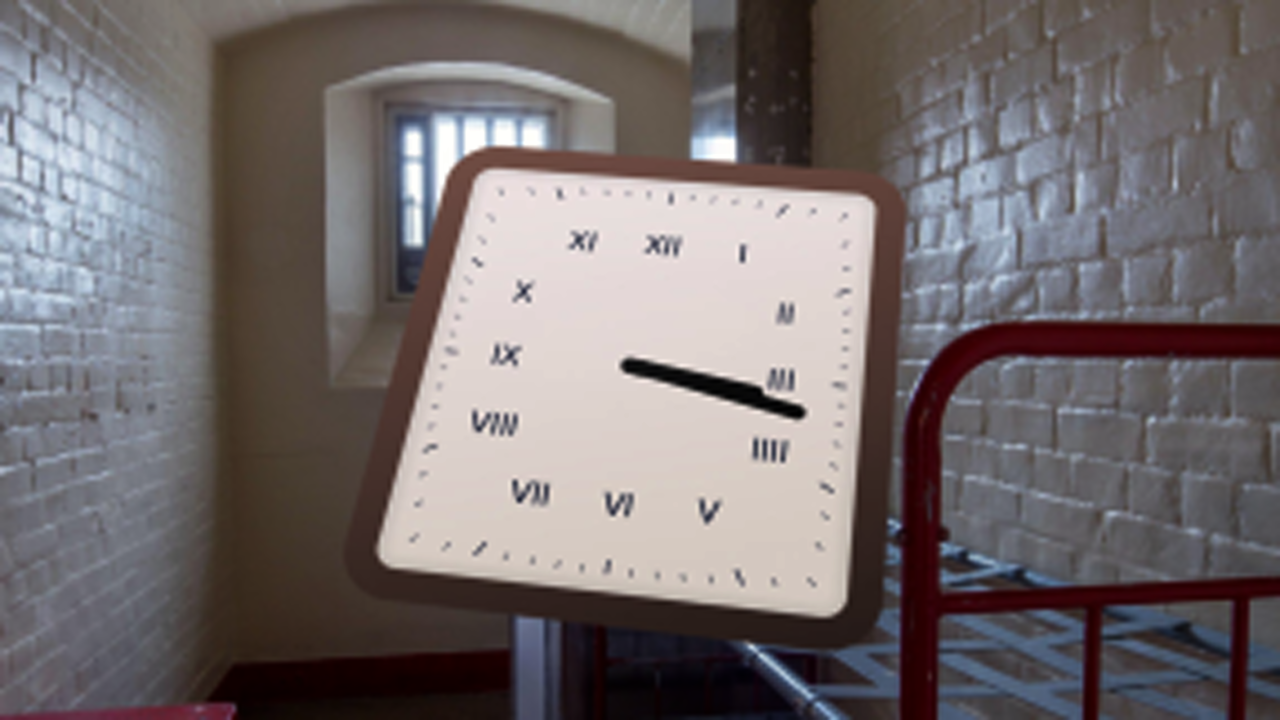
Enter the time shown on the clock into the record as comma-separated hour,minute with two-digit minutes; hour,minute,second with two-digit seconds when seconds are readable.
3,17
